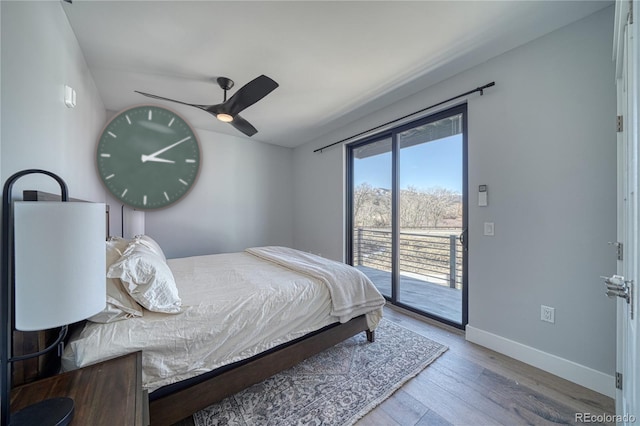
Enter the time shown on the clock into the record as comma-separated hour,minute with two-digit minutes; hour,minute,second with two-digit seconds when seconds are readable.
3,10
